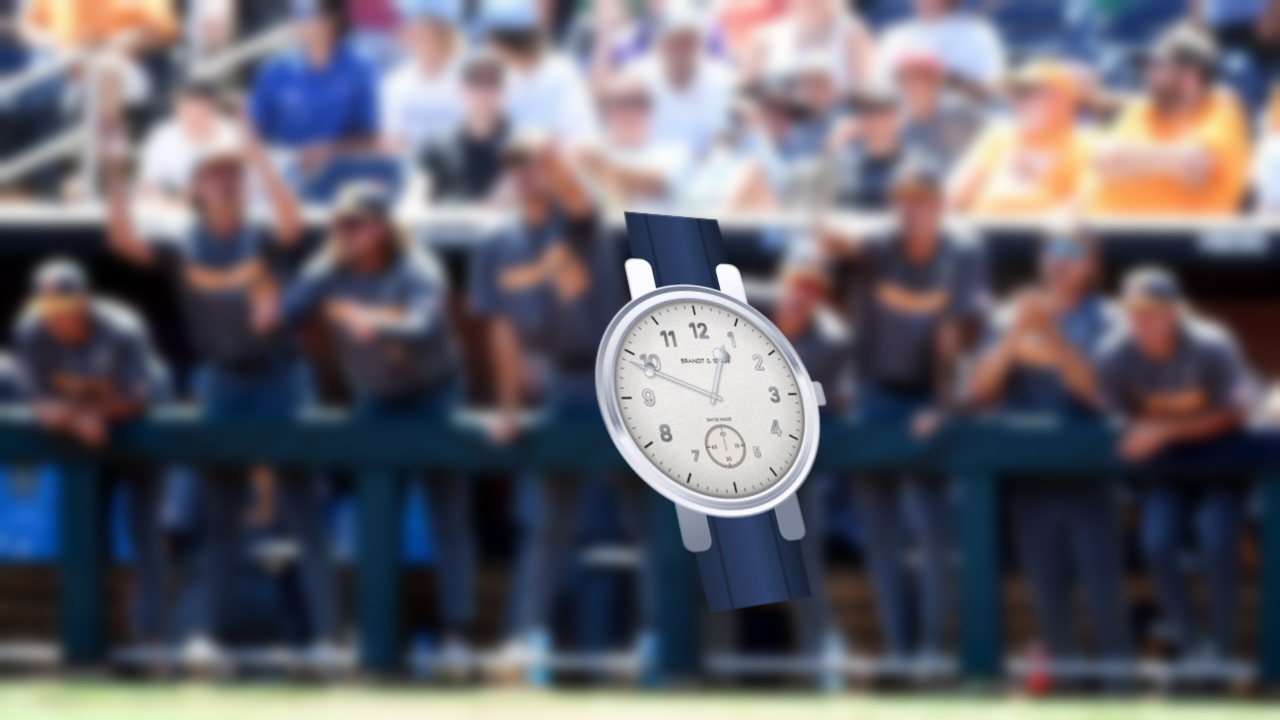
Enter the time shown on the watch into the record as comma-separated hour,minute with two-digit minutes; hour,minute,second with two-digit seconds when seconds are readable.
12,49
